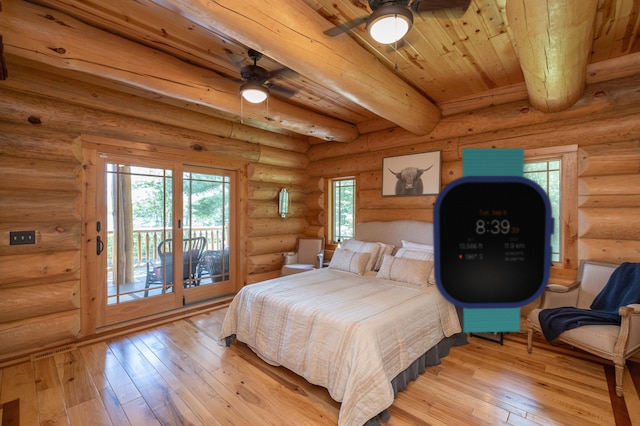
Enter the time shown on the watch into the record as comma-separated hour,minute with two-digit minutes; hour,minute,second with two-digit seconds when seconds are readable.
8,39
